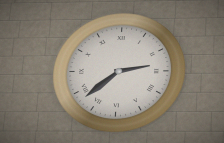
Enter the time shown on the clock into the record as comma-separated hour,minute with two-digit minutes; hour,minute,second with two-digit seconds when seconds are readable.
2,38
